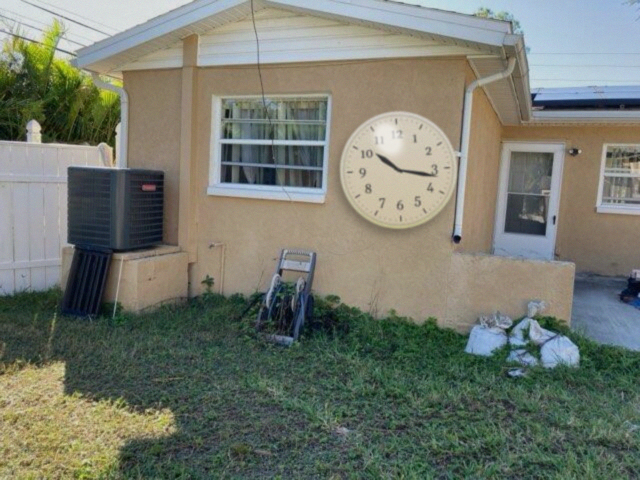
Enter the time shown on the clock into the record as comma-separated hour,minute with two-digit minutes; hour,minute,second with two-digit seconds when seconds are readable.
10,17
